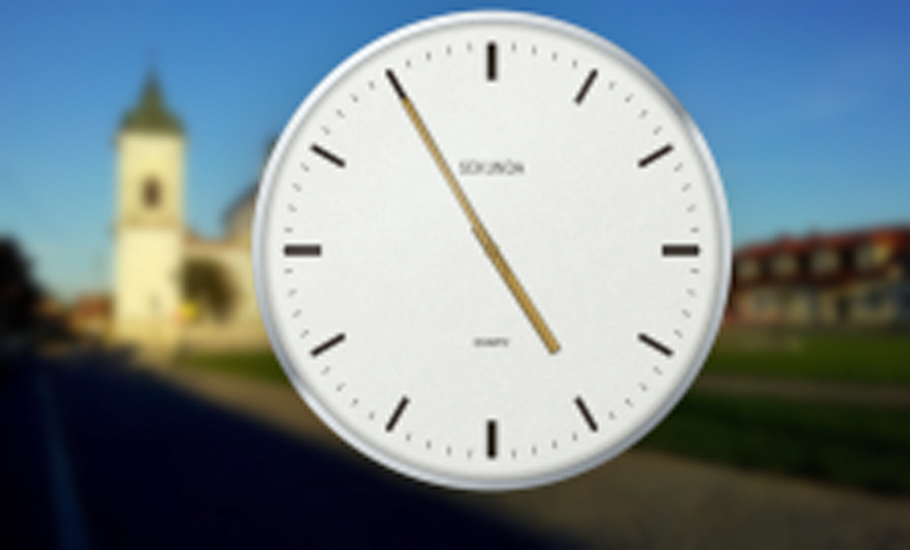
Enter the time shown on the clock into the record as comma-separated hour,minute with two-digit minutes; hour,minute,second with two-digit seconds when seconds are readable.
4,55
